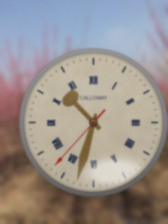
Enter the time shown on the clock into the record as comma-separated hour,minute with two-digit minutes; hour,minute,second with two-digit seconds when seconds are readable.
10,32,37
